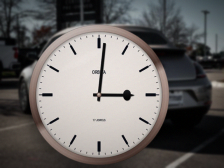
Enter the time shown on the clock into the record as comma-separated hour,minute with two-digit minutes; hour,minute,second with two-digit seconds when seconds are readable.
3,01
